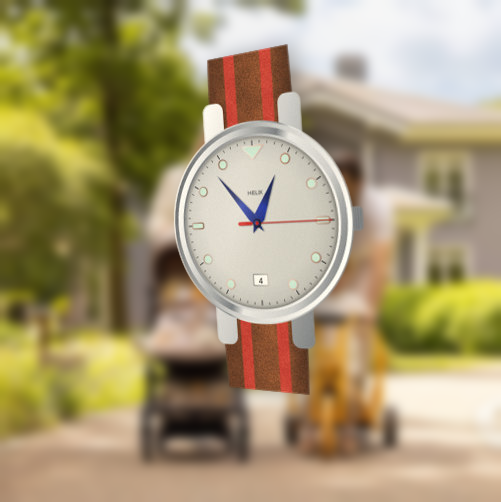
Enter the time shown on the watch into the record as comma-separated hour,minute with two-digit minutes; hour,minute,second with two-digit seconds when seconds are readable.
12,53,15
